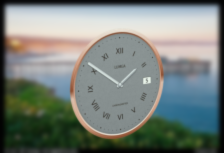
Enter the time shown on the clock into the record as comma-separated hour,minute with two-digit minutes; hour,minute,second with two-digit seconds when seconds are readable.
1,51
